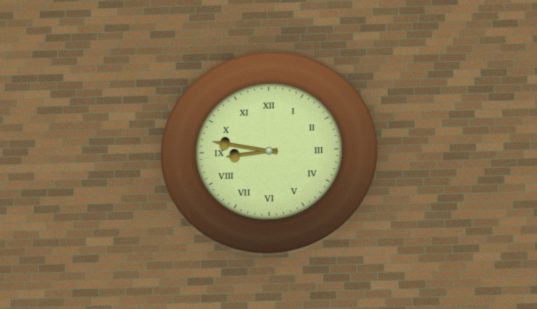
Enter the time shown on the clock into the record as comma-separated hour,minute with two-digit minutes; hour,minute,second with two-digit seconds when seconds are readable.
8,47
